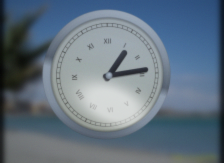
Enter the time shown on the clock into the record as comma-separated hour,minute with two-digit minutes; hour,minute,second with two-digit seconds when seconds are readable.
1,14
